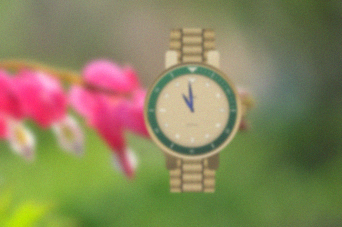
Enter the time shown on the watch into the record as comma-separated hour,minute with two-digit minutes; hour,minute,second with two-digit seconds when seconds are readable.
10,59
